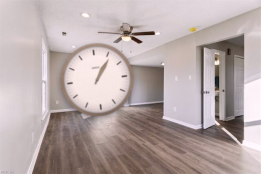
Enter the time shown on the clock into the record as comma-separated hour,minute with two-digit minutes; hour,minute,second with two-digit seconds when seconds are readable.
1,06
